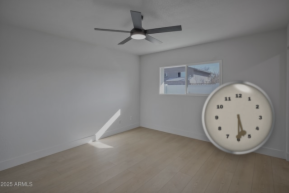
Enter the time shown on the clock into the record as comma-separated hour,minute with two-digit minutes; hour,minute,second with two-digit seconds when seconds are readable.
5,30
